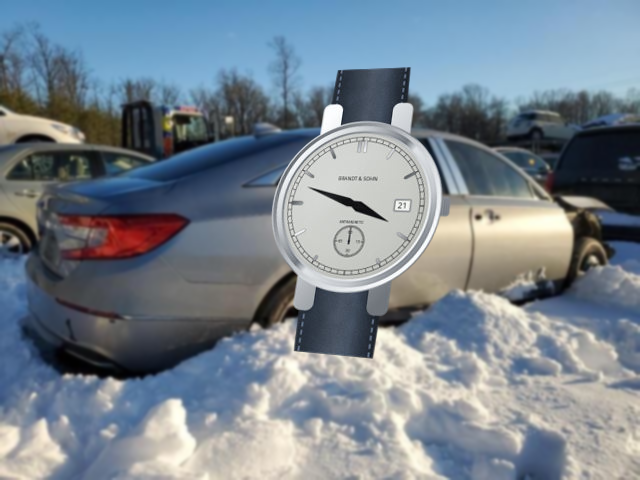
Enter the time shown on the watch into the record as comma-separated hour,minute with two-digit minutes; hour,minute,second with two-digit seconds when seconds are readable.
3,48
